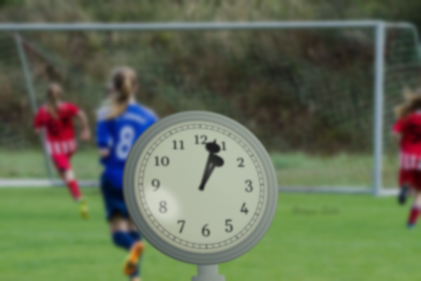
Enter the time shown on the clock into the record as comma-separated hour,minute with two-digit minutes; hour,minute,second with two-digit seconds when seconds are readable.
1,03
